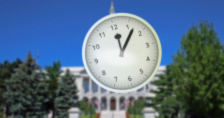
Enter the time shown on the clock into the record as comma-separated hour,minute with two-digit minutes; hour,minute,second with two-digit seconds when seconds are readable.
12,07
